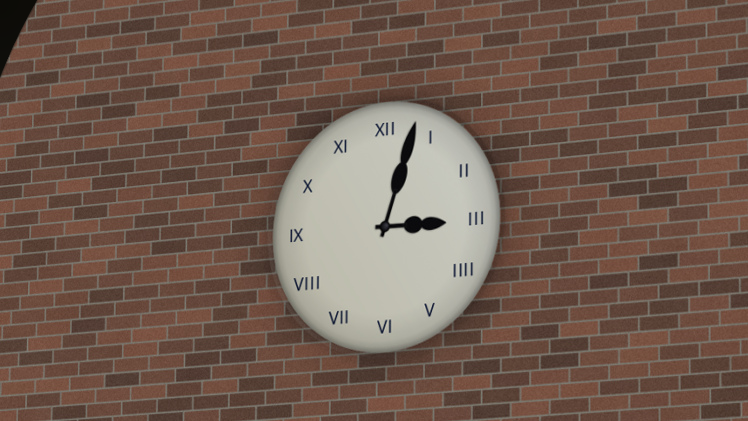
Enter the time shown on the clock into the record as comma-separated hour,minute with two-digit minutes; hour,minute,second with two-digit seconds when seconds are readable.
3,03
